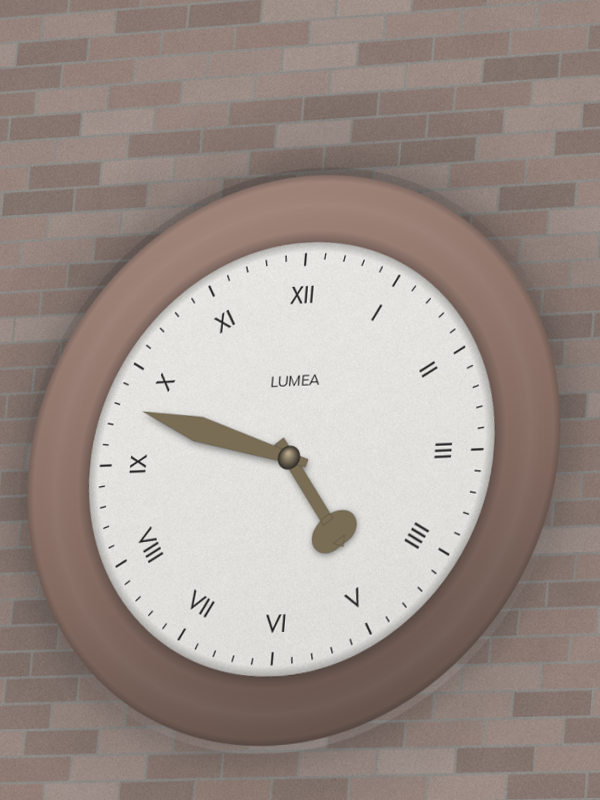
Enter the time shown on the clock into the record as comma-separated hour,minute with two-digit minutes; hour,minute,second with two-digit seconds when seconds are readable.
4,48
